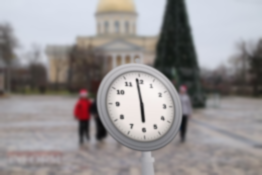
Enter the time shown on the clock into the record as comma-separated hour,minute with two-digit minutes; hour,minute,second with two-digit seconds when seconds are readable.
5,59
